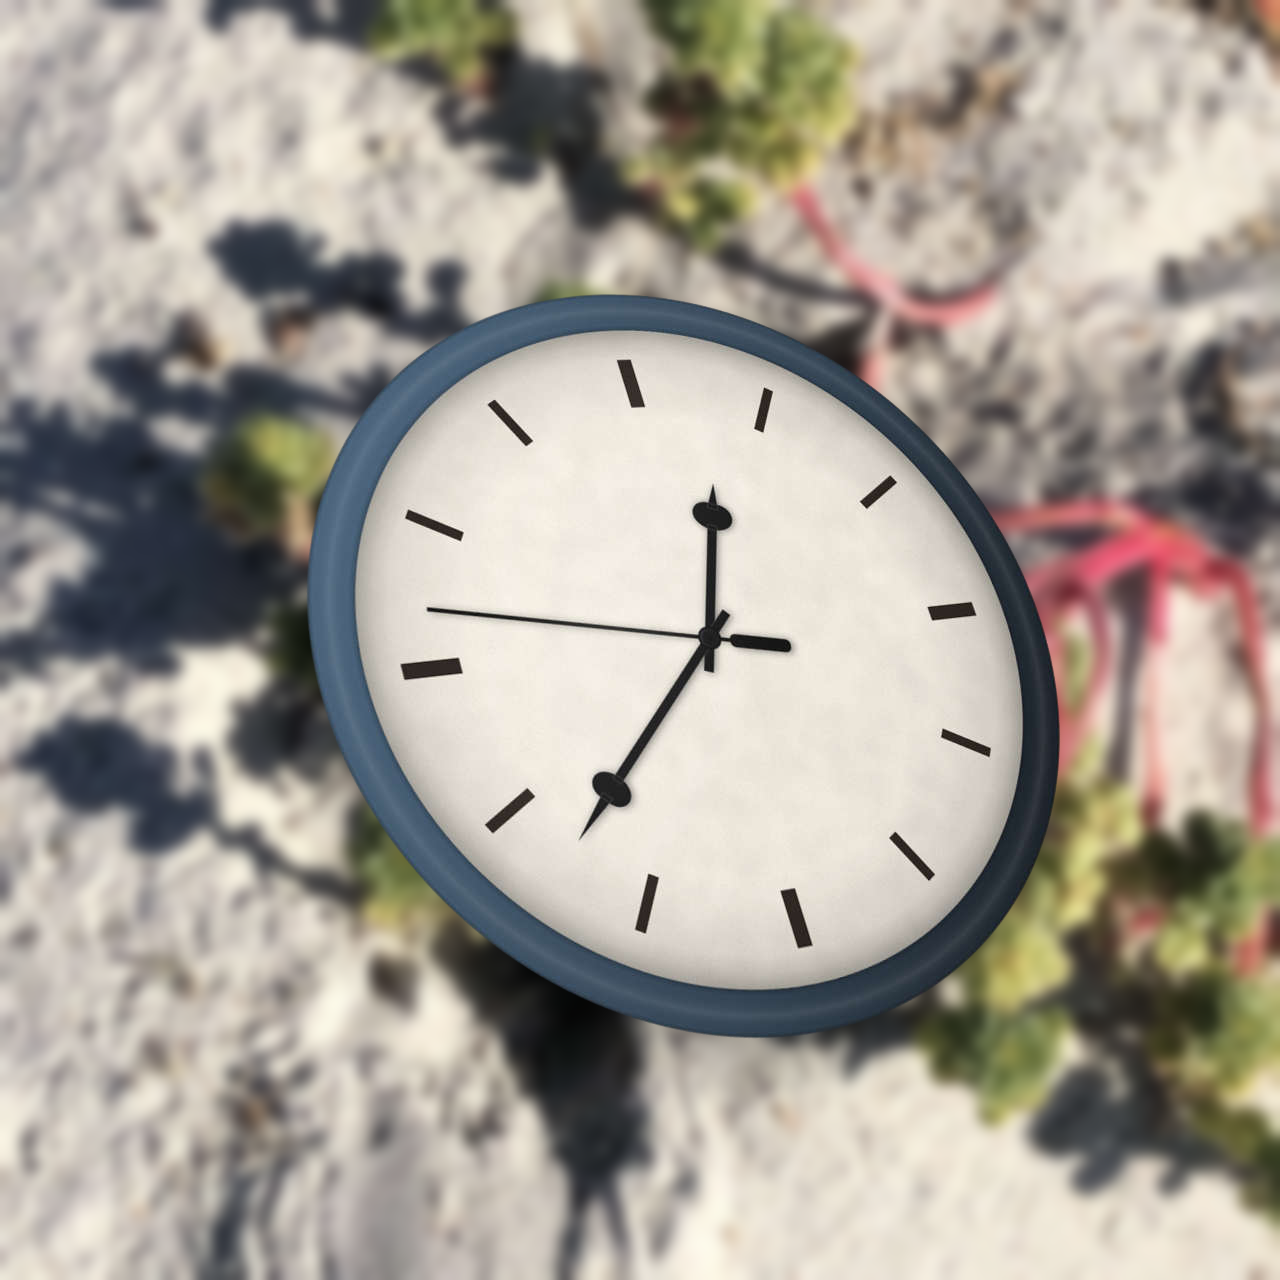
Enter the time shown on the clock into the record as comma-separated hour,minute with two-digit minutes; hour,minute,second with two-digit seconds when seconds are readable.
12,37,47
